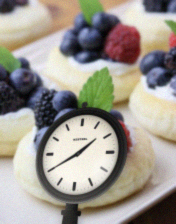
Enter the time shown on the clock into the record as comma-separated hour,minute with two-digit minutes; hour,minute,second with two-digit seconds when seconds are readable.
1,40
